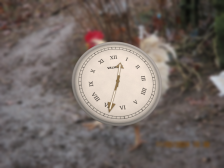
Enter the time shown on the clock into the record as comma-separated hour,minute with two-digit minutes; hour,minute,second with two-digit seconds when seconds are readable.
12,34
